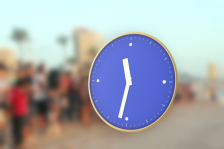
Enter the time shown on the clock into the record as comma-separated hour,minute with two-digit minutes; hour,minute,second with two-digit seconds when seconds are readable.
11,32
